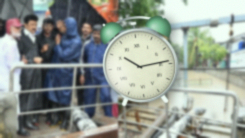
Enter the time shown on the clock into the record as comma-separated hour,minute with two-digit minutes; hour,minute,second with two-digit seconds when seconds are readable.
10,14
